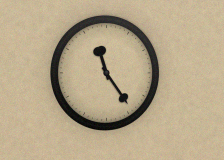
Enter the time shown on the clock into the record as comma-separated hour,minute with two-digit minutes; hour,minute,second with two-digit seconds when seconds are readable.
11,24
